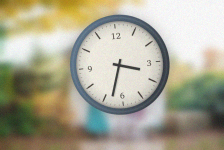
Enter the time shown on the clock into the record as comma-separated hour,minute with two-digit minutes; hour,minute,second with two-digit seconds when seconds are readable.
3,33
